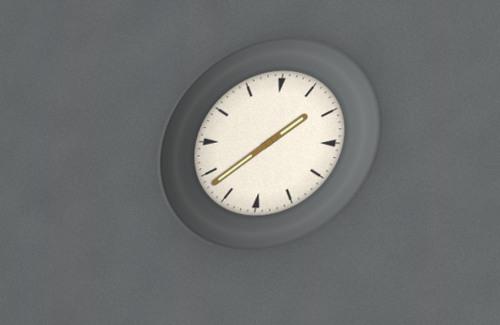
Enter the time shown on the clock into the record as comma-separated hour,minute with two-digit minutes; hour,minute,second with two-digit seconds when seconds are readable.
1,38
